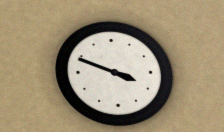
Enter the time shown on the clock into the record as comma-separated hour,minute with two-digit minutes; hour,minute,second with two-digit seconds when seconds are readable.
3,49
